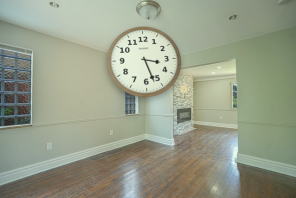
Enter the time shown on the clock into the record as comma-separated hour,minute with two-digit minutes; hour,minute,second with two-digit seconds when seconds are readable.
3,27
